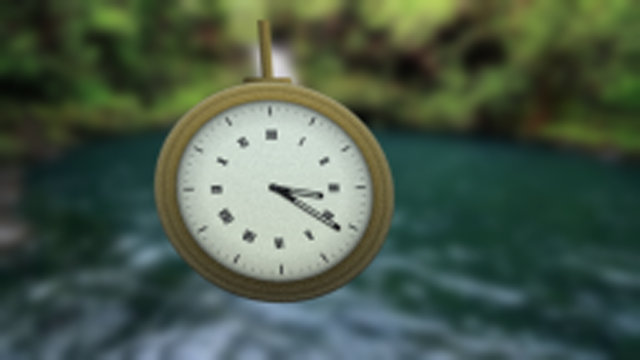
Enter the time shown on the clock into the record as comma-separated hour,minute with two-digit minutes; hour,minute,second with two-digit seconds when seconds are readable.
3,21
